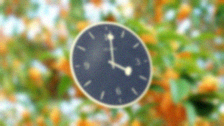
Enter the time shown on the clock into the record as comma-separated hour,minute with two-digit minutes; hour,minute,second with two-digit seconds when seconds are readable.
4,01
